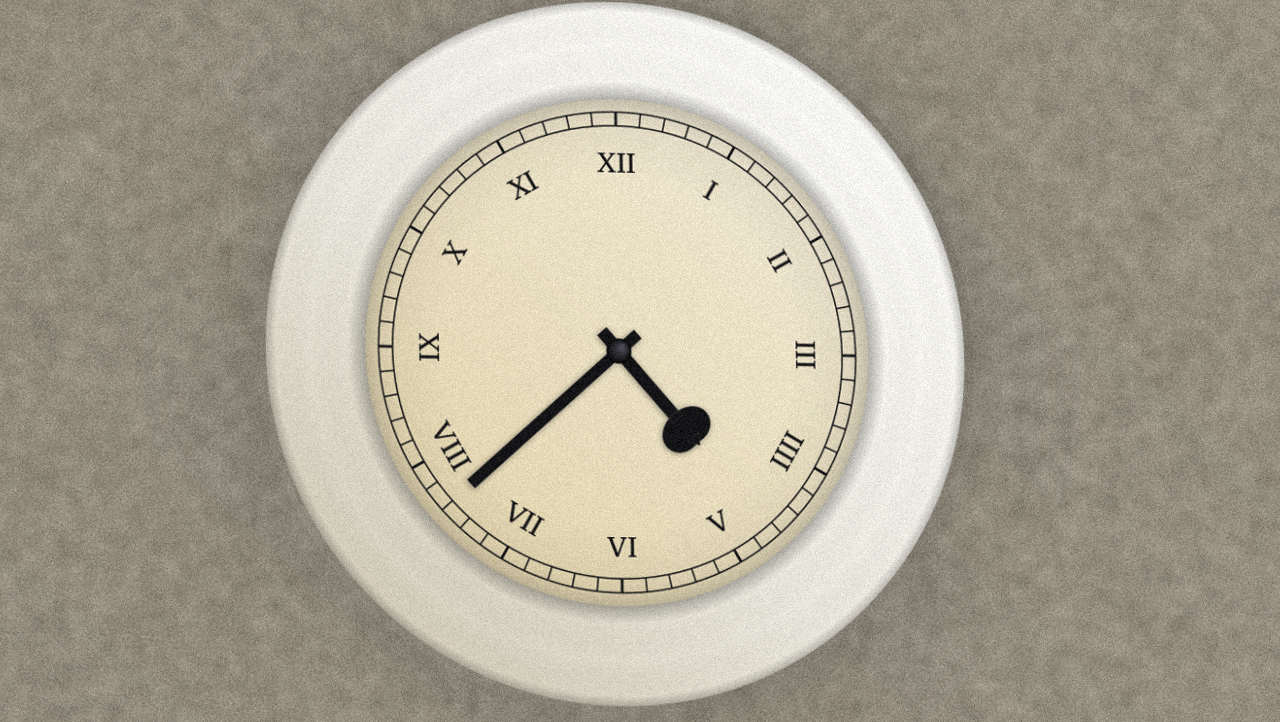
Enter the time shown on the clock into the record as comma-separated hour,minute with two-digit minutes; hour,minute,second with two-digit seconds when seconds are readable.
4,38
